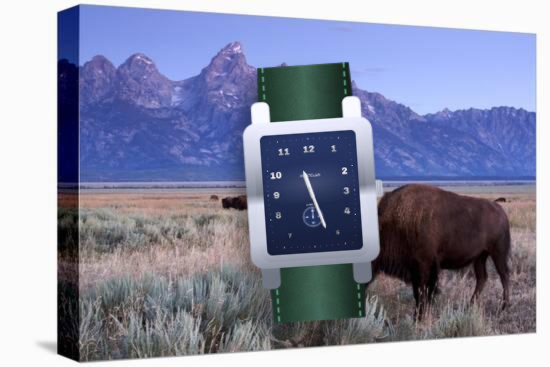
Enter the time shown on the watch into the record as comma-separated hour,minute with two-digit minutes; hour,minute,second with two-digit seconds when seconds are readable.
11,27
